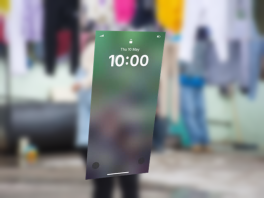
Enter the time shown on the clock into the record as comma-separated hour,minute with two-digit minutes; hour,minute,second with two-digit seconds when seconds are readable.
10,00
